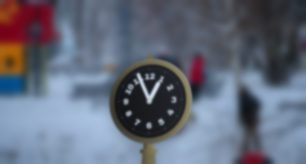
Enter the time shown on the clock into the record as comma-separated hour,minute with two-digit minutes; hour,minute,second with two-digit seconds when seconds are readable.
12,56
